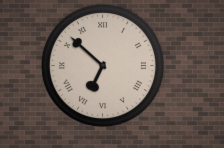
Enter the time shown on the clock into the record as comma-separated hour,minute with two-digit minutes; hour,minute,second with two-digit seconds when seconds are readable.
6,52
